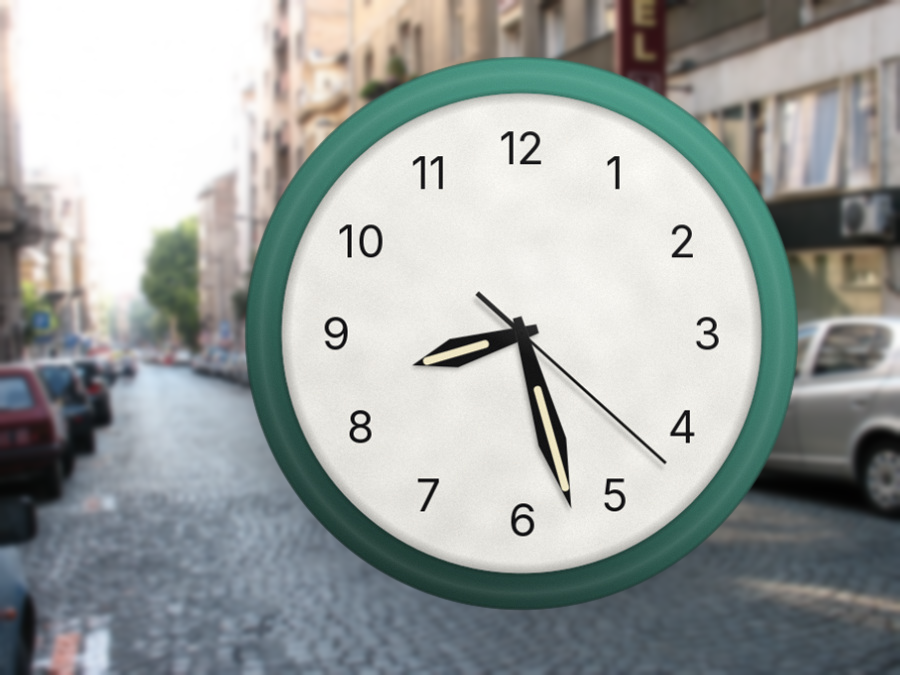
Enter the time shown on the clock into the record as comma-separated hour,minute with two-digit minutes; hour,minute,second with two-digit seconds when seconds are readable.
8,27,22
